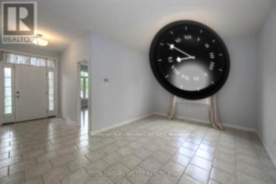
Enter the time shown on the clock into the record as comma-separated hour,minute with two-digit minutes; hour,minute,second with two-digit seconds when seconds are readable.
8,51
